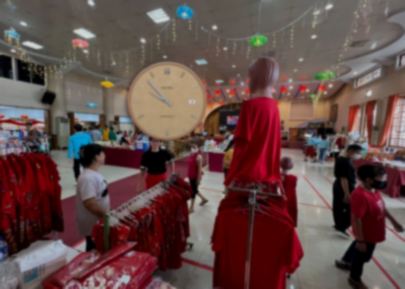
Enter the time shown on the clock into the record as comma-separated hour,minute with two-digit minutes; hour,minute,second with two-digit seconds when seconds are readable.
9,53
